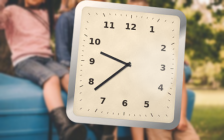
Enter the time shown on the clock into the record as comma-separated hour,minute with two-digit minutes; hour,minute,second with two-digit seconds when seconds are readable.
9,38
